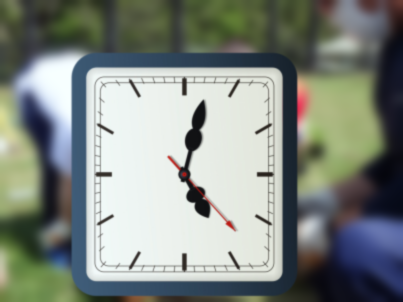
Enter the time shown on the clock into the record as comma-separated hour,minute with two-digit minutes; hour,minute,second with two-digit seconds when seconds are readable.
5,02,23
